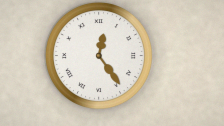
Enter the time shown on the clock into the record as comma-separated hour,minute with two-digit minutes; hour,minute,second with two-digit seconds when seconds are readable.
12,24
